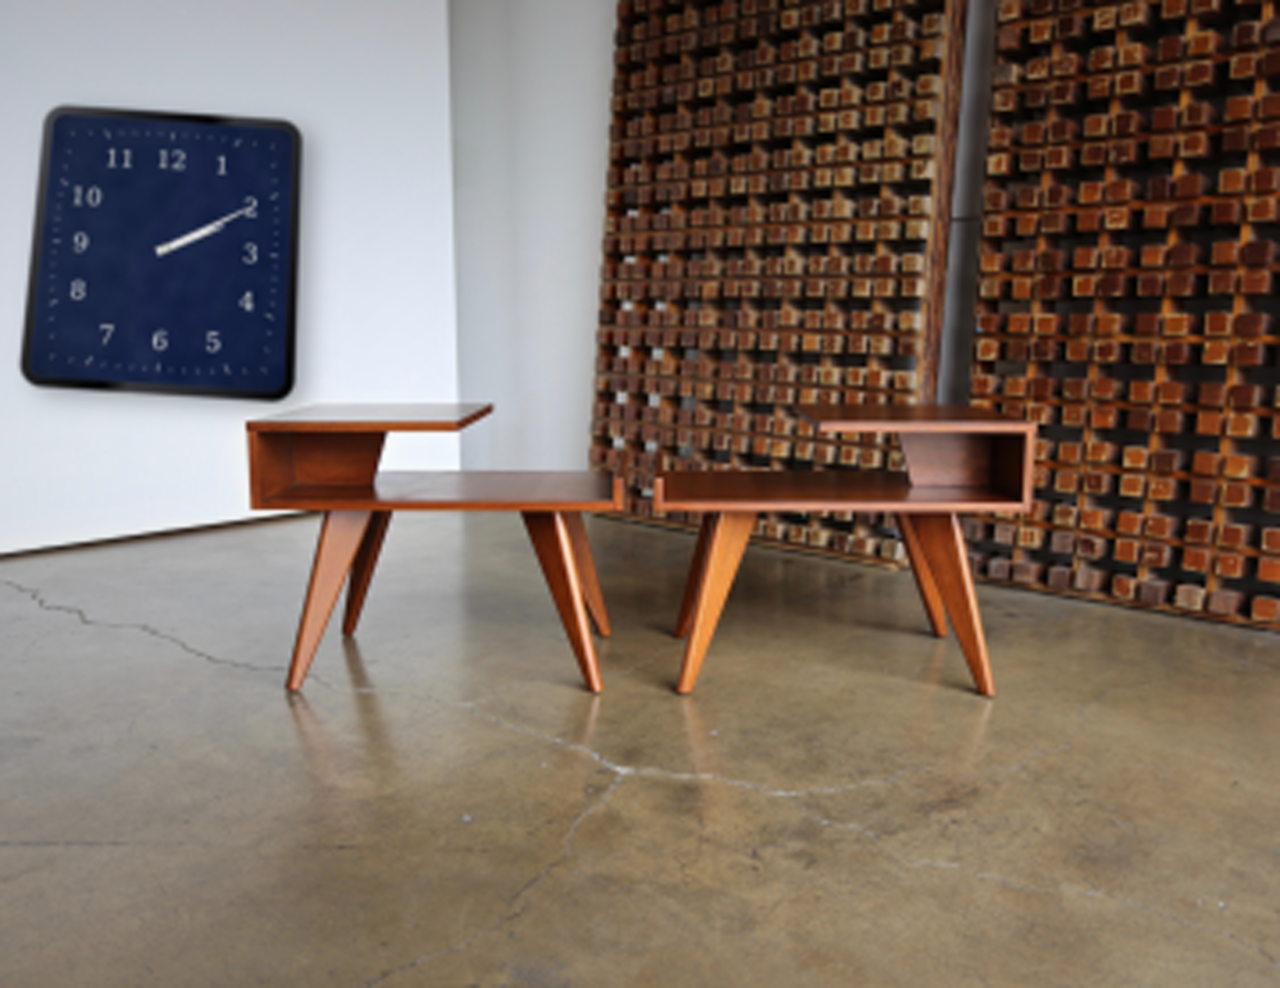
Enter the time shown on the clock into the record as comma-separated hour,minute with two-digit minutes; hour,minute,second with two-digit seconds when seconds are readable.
2,10
